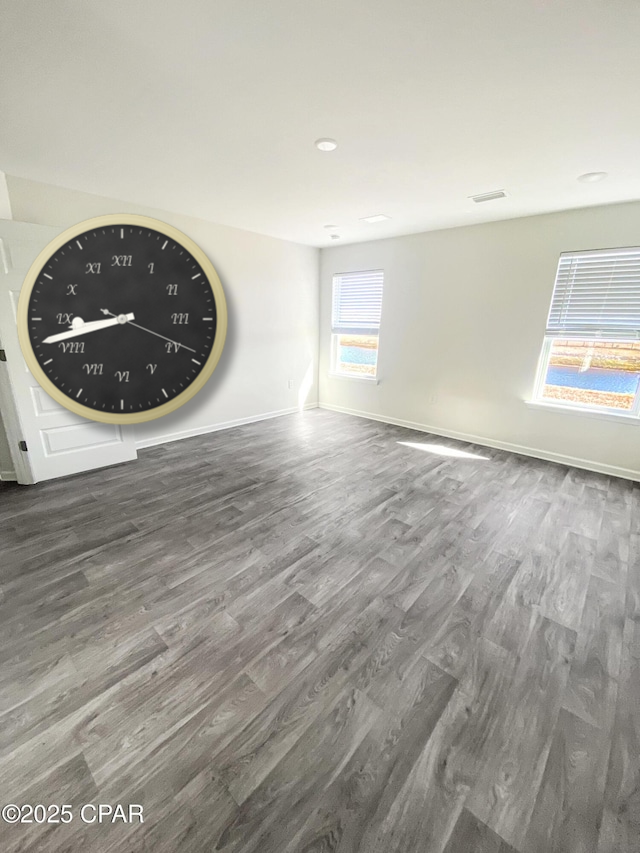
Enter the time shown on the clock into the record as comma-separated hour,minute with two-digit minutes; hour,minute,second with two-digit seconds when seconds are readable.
8,42,19
